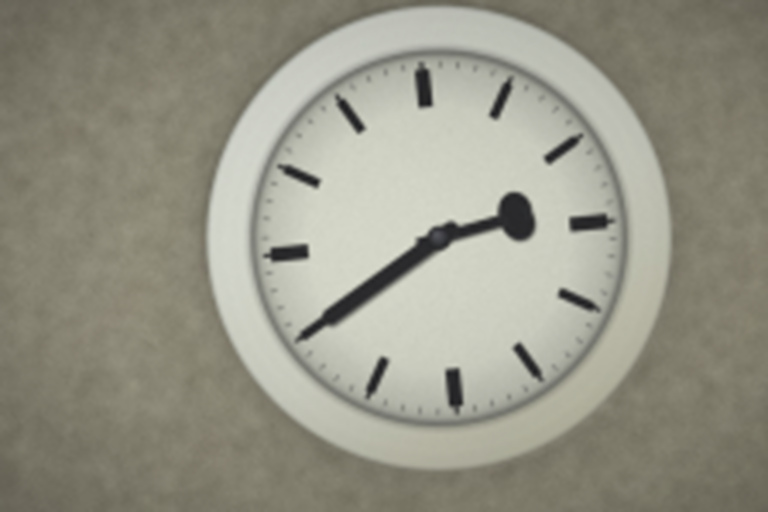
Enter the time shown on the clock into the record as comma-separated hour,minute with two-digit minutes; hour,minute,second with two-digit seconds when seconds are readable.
2,40
